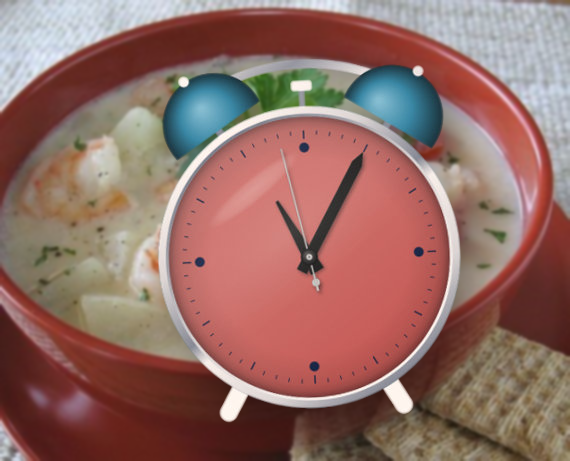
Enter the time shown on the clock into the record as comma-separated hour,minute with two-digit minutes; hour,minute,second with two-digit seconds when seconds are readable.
11,04,58
